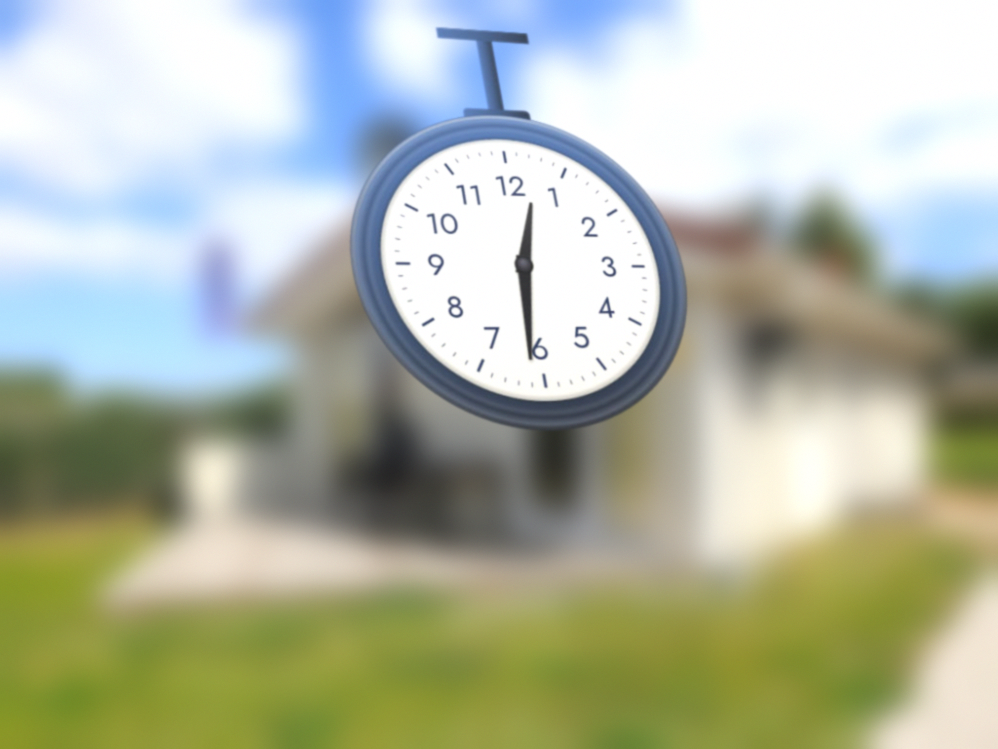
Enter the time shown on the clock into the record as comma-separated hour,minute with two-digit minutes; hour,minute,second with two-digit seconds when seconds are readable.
12,31
